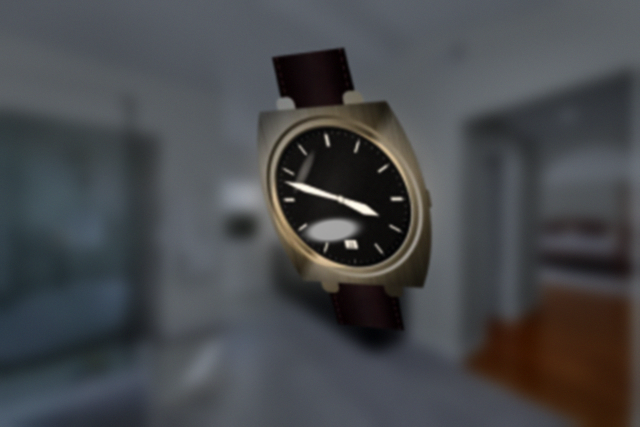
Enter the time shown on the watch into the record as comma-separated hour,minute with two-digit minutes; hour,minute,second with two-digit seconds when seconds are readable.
3,48
